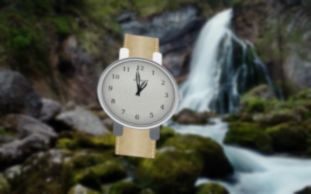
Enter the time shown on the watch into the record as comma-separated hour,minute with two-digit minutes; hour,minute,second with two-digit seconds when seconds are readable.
12,59
